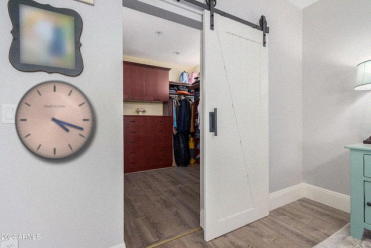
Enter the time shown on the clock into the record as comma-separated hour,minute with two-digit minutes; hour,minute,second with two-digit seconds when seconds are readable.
4,18
